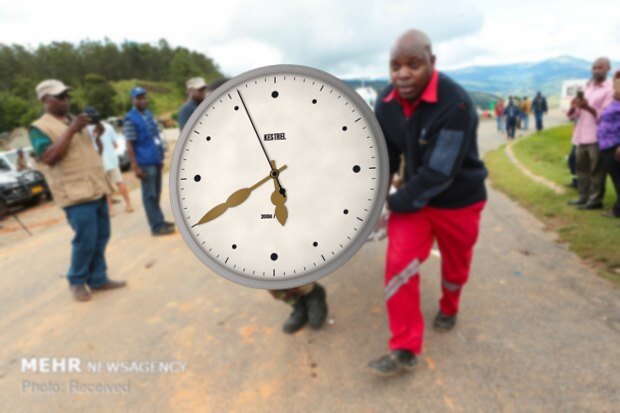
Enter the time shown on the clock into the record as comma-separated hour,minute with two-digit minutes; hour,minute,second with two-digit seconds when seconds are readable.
5,39,56
